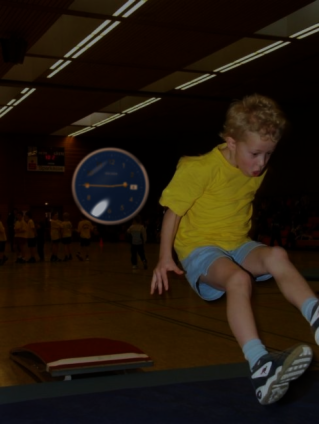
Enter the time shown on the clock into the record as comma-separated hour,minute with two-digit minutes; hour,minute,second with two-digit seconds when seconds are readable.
2,45
